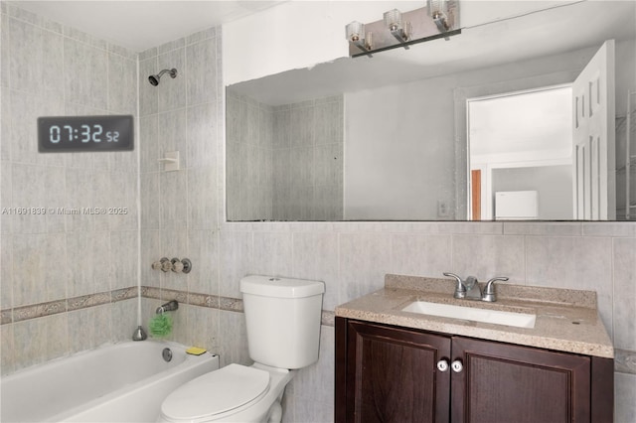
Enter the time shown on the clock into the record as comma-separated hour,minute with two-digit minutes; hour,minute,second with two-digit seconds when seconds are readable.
7,32,52
